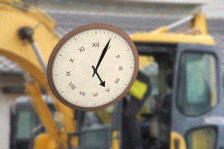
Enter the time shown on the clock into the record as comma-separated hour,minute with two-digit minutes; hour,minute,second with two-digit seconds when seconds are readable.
5,04
